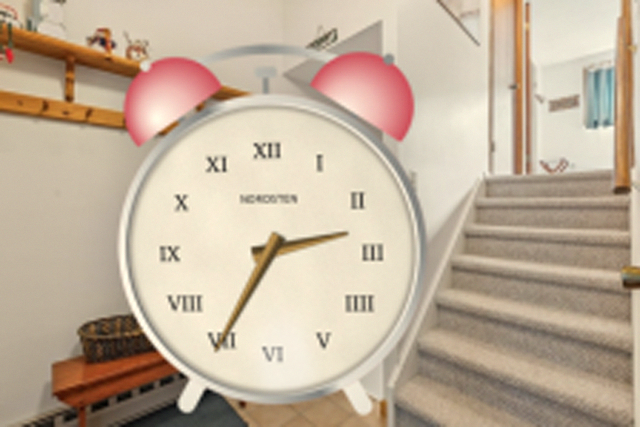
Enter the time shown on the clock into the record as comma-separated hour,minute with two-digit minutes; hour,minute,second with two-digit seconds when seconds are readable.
2,35
